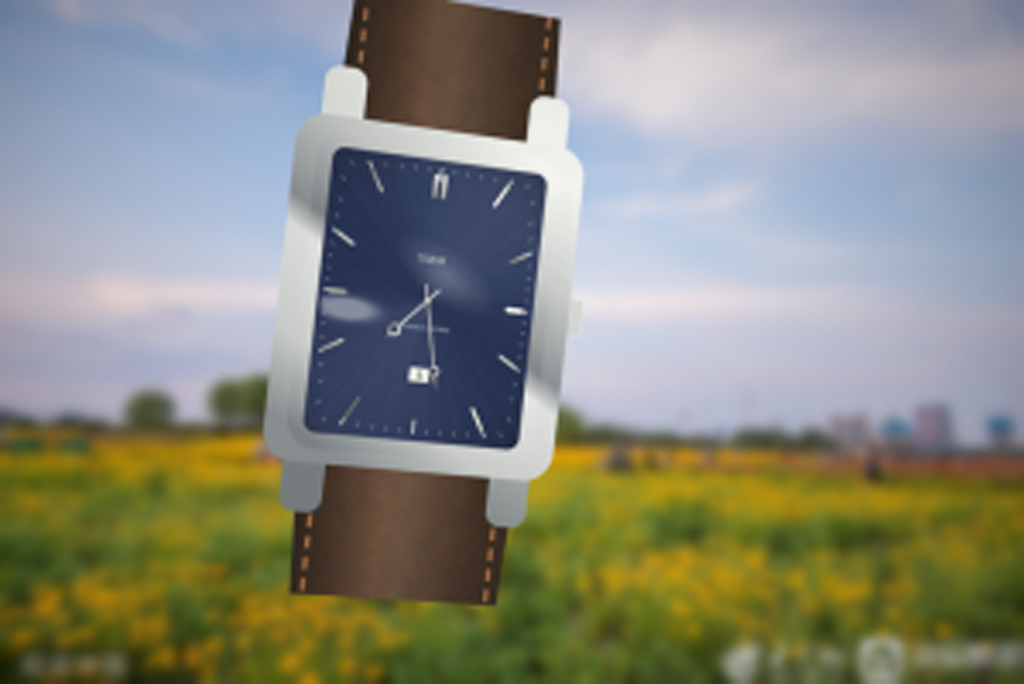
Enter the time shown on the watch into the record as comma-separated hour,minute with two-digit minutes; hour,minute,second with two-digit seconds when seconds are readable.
7,28
